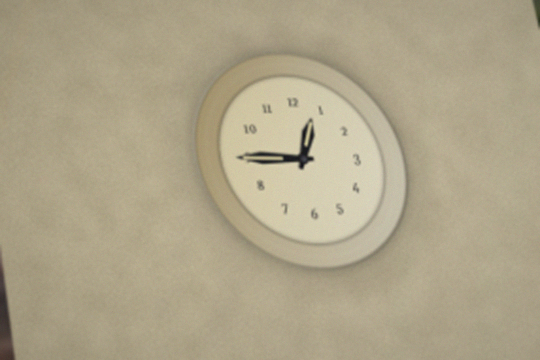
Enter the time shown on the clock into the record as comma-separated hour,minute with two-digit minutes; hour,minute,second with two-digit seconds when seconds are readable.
12,45
